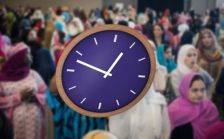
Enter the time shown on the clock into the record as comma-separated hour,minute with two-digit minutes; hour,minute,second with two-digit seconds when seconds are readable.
12,48
